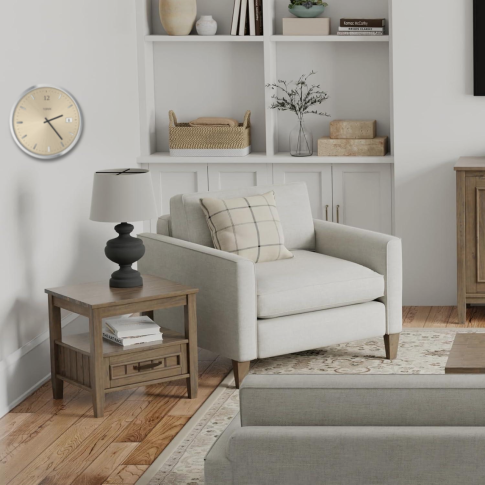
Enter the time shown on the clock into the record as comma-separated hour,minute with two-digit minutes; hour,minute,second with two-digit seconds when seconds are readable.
2,24
